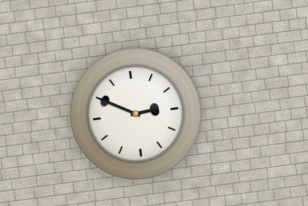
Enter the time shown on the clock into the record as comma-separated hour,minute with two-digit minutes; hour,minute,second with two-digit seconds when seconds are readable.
2,50
